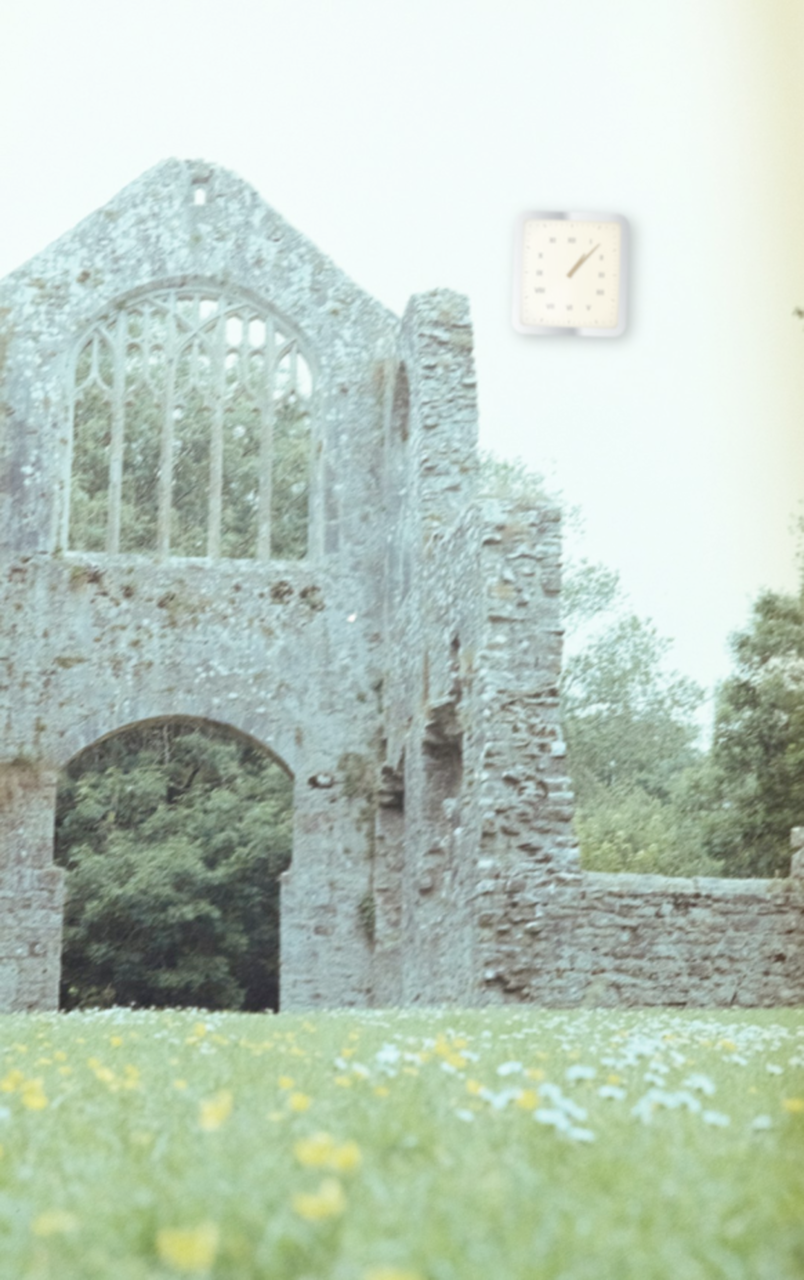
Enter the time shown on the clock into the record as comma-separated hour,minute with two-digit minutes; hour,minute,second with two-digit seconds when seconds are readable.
1,07
